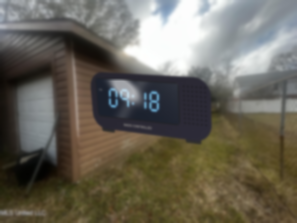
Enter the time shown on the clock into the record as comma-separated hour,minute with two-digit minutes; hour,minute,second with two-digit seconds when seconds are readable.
9,18
